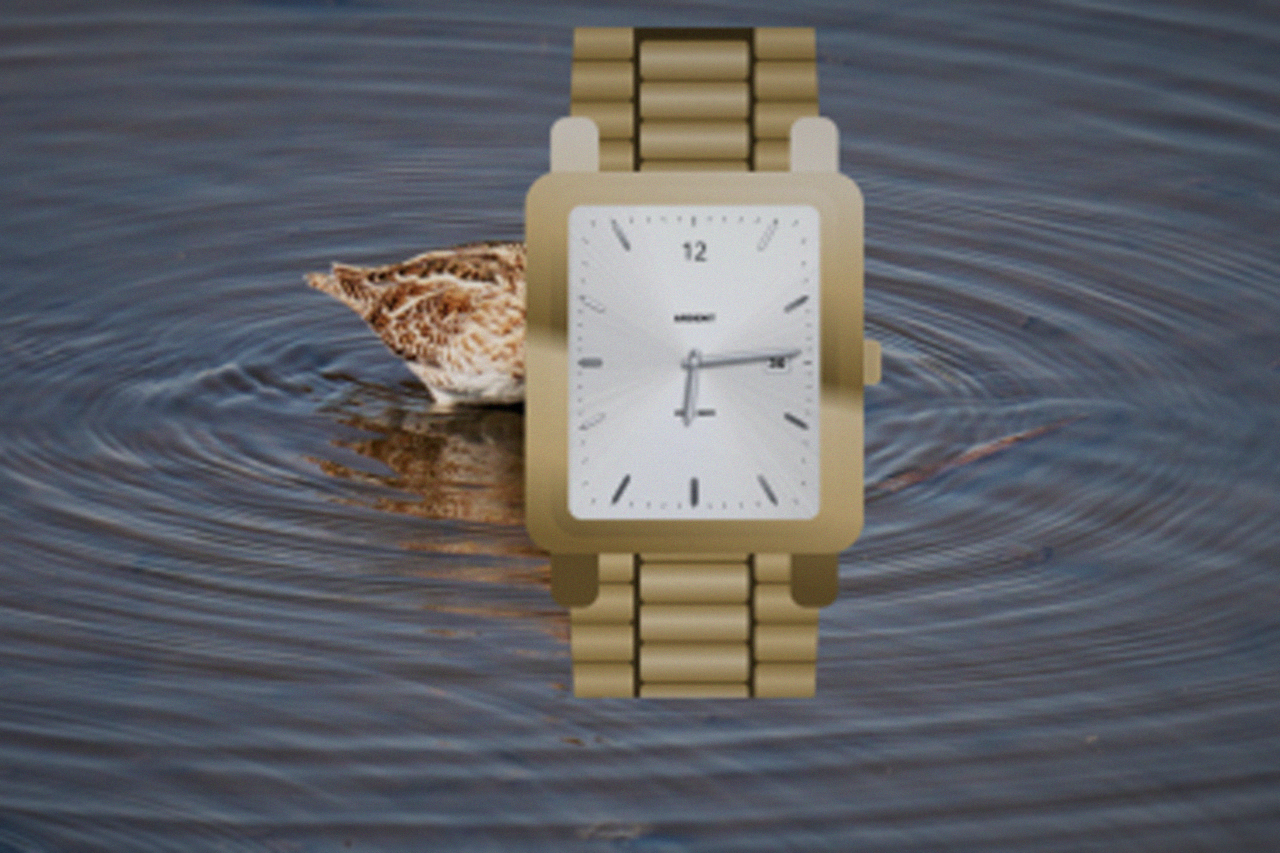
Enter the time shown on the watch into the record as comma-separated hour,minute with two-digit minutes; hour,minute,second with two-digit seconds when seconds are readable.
6,14
